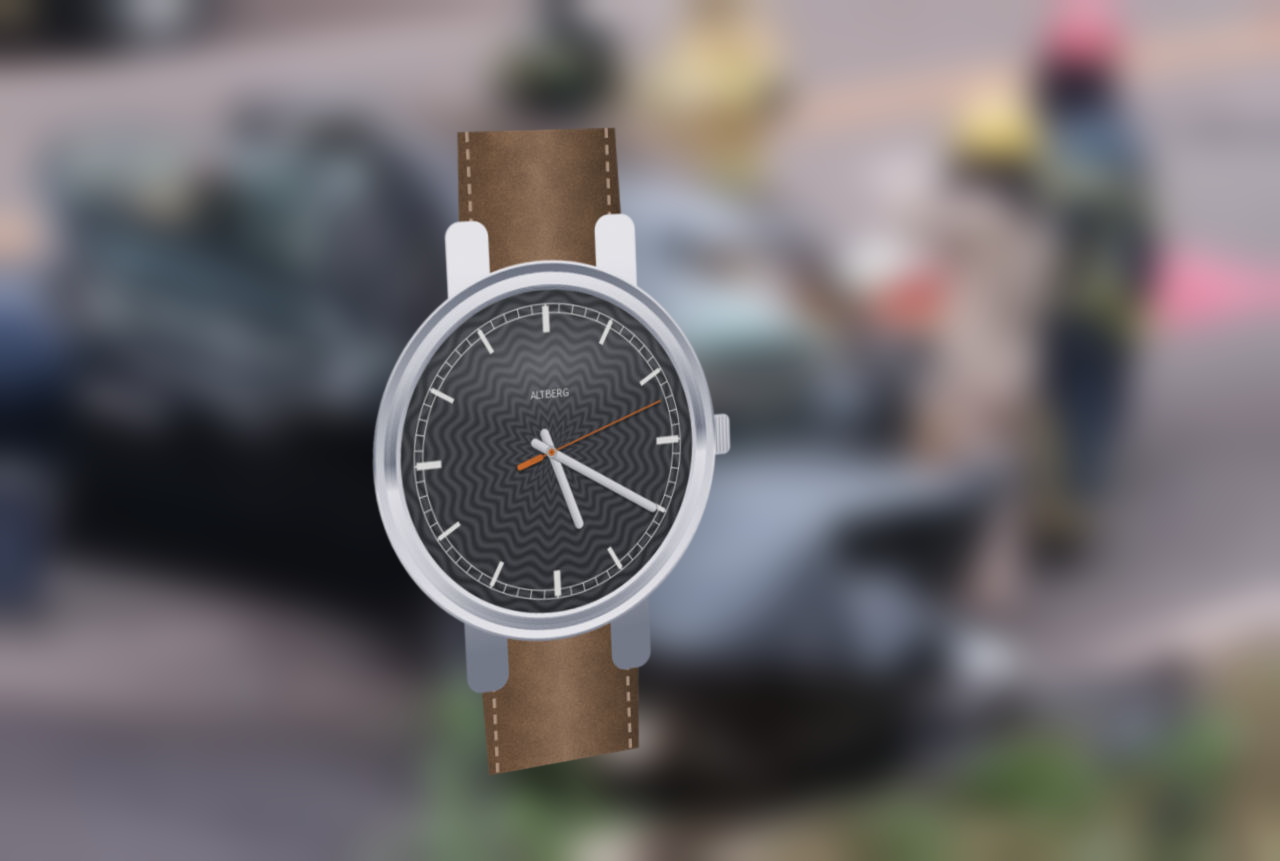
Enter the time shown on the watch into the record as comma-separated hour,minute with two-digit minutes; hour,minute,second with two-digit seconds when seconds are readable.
5,20,12
